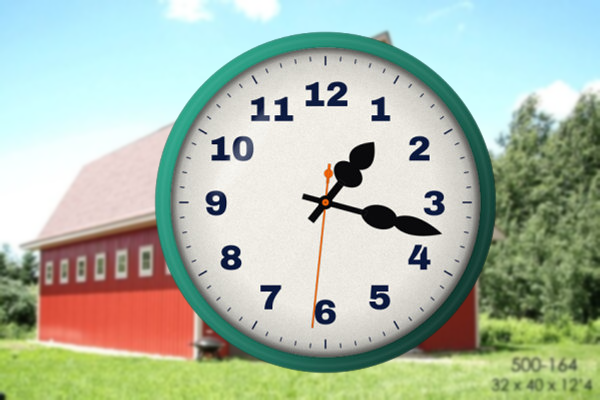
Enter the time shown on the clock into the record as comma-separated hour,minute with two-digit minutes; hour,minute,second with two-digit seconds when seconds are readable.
1,17,31
